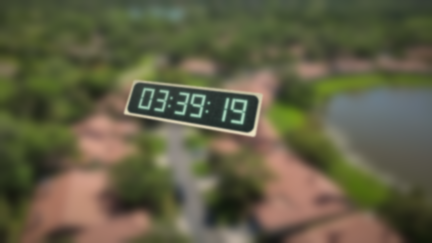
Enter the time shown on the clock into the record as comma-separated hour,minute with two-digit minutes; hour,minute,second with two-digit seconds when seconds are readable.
3,39,19
